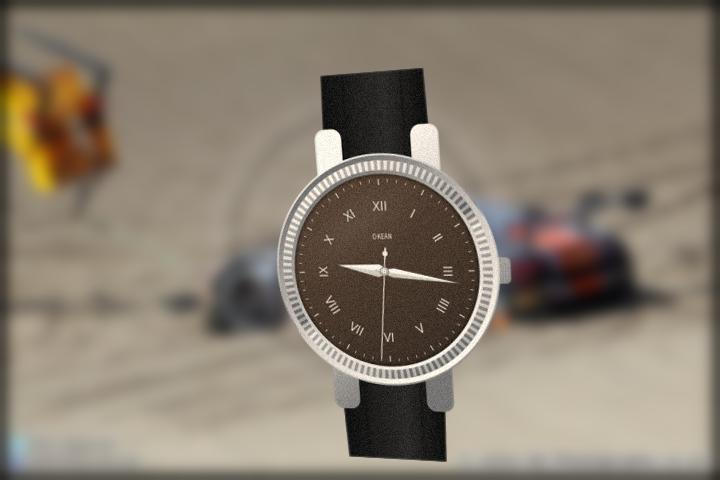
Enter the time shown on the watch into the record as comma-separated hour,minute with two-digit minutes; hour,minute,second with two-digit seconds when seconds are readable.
9,16,31
